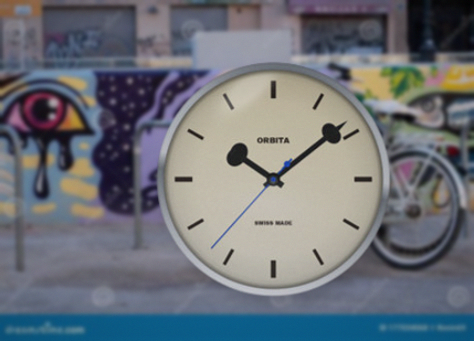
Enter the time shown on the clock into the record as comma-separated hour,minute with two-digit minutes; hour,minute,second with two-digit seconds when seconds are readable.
10,08,37
